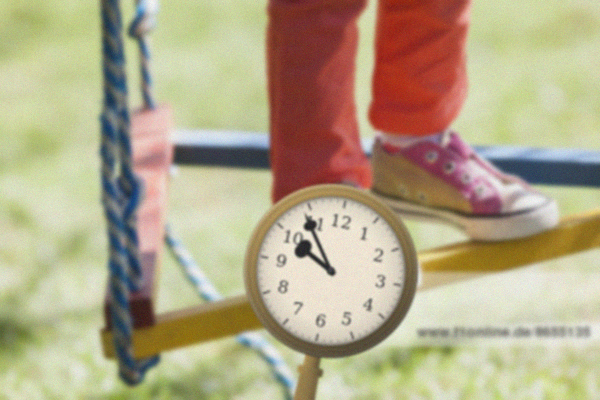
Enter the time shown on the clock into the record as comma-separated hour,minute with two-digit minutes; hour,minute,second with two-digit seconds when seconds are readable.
9,54
